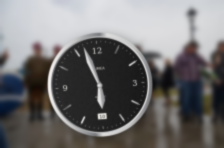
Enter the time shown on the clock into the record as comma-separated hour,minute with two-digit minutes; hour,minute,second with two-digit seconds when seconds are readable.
5,57
